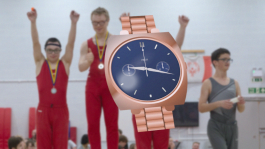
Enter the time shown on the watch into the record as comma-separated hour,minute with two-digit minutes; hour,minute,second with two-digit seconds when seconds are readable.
9,18
